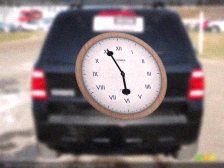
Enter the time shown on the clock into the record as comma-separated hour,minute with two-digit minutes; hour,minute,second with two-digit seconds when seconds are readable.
5,56
